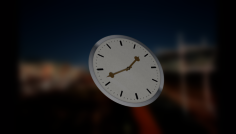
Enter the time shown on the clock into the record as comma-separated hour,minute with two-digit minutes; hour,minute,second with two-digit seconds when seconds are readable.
1,42
